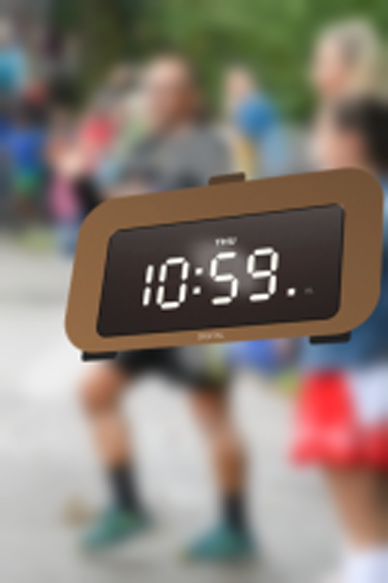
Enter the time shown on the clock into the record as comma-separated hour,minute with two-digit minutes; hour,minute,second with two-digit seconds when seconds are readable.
10,59
